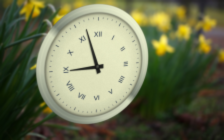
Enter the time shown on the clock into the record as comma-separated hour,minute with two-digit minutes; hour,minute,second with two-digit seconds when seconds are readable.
8,57
